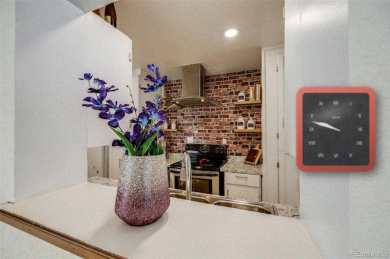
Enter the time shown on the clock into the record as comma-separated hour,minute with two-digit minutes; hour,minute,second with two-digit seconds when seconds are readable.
9,48
